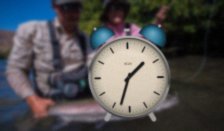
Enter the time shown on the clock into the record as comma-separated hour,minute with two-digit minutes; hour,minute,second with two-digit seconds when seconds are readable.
1,33
